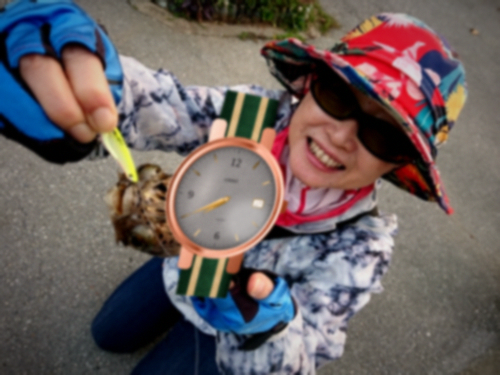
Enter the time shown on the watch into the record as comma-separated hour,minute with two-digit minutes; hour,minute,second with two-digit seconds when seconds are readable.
7,40
